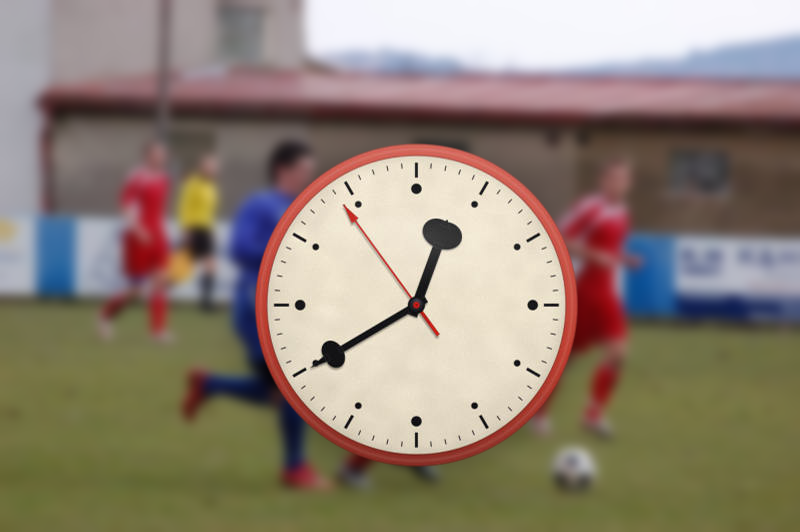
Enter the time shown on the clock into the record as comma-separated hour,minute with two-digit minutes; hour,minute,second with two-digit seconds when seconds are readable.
12,39,54
